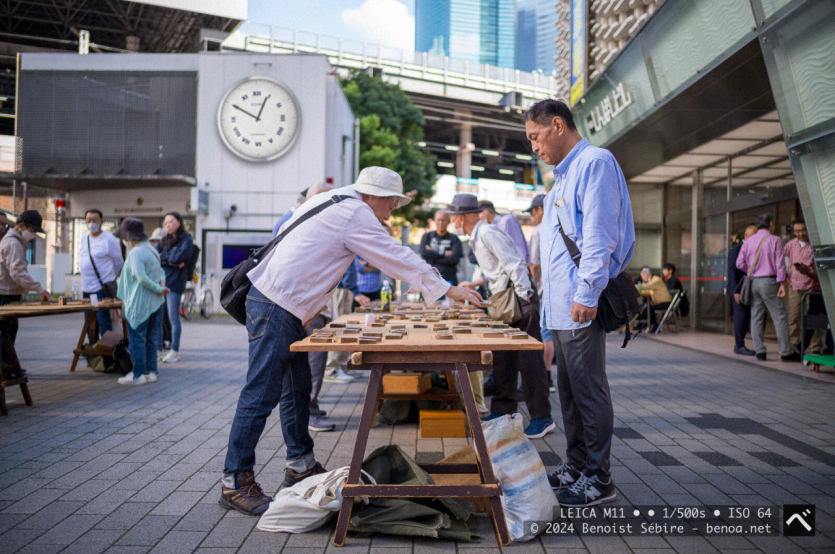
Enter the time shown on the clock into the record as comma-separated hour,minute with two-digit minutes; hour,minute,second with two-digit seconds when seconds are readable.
12,50
